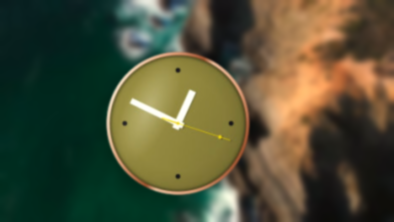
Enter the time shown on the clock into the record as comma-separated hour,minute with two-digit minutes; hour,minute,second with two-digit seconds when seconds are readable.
12,49,18
